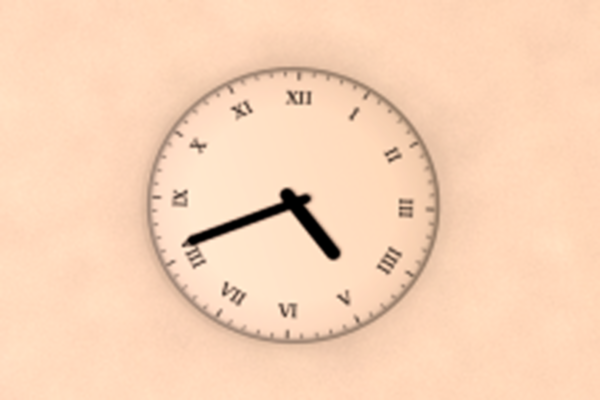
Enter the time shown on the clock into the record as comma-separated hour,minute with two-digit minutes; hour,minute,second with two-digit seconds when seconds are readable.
4,41
